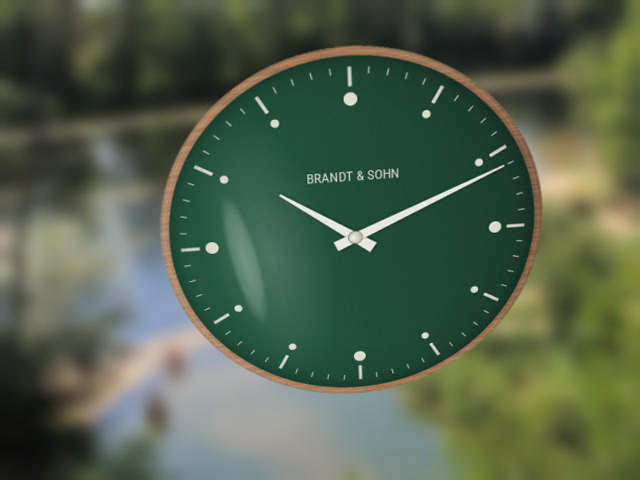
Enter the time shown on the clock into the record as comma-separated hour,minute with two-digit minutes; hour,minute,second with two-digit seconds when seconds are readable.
10,11
